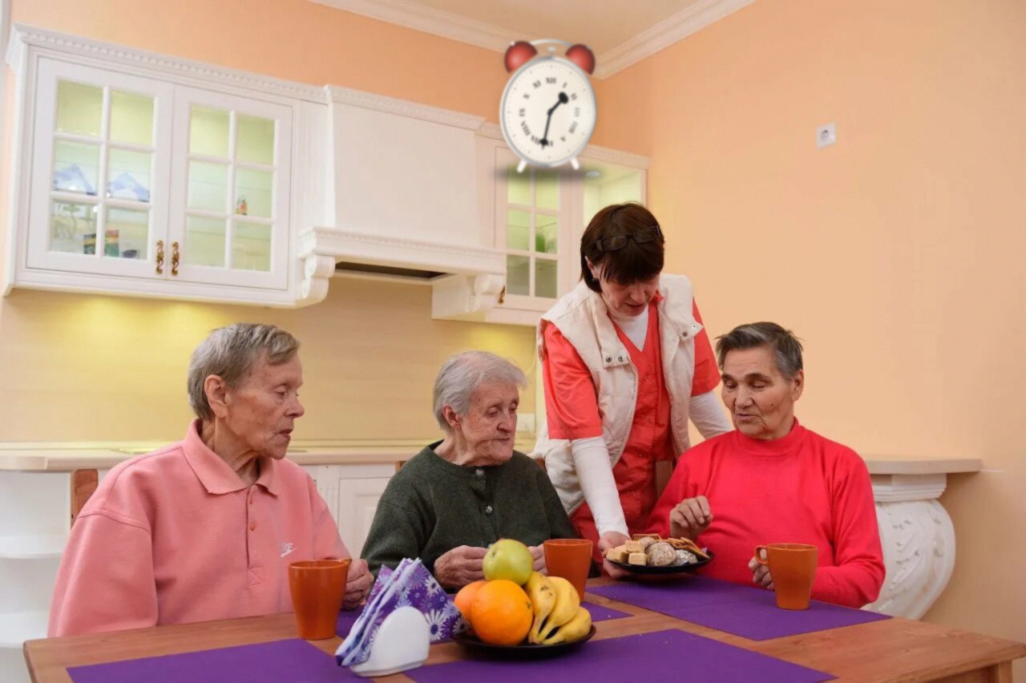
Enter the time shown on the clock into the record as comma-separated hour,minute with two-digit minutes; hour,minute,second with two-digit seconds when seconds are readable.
1,32
